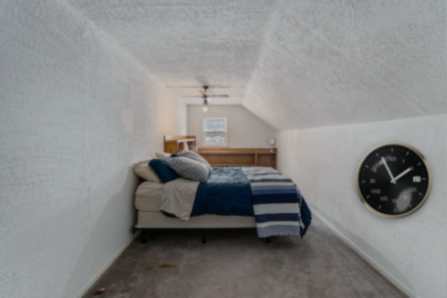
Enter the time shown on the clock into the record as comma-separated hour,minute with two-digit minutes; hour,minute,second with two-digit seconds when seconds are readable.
1,56
